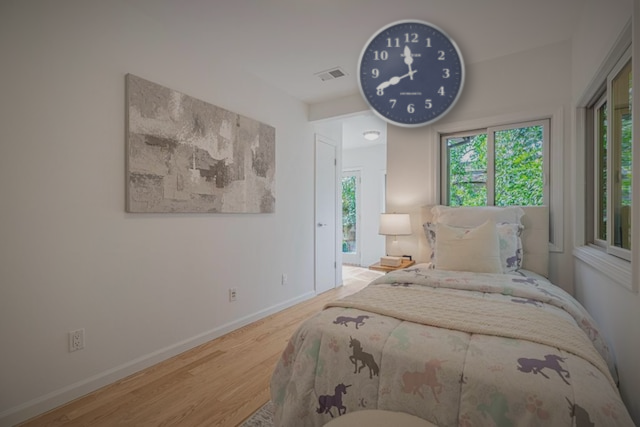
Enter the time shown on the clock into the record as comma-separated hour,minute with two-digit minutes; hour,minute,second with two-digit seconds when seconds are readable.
11,41
